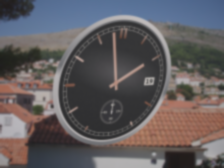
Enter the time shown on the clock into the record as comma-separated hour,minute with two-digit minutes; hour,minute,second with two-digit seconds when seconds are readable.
1,58
